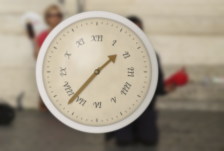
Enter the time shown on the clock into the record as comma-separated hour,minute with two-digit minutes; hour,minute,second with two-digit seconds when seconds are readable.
1,37
